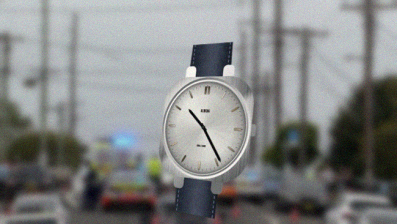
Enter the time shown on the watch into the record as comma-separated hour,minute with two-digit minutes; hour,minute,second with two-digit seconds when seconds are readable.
10,24
